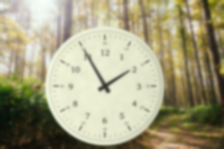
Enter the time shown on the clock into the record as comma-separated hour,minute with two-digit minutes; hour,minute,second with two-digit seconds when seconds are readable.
1,55
